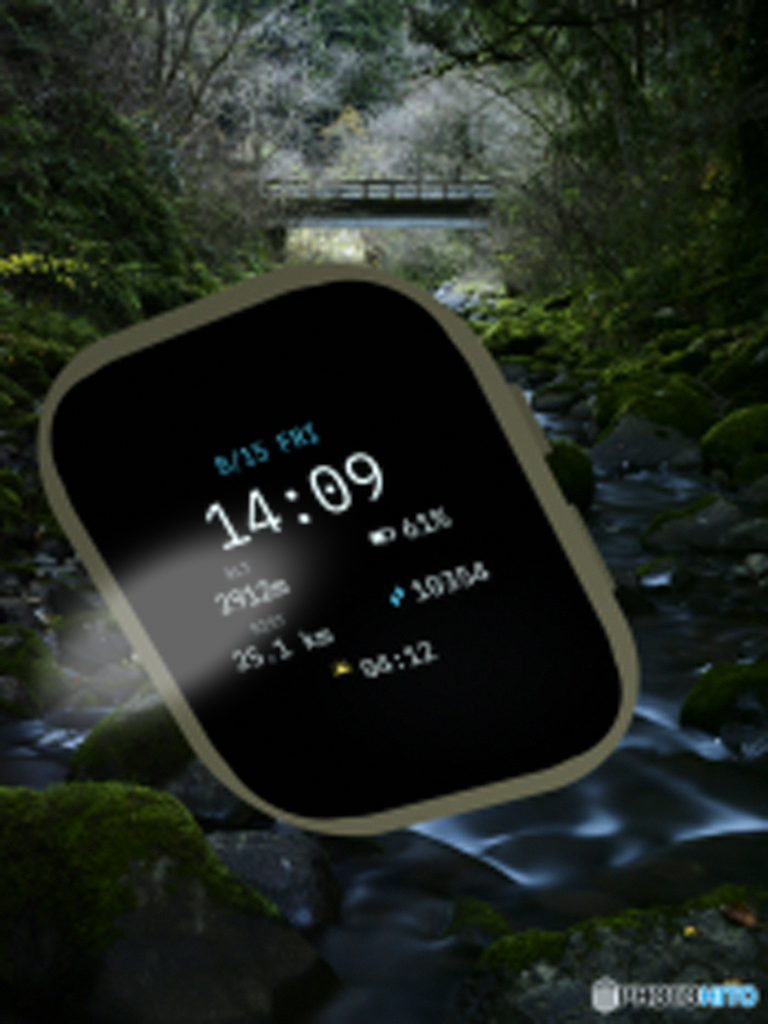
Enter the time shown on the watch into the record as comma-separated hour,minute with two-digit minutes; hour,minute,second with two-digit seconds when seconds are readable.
14,09
